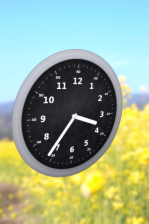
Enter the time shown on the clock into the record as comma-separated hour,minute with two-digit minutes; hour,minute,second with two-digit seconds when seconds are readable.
3,36
